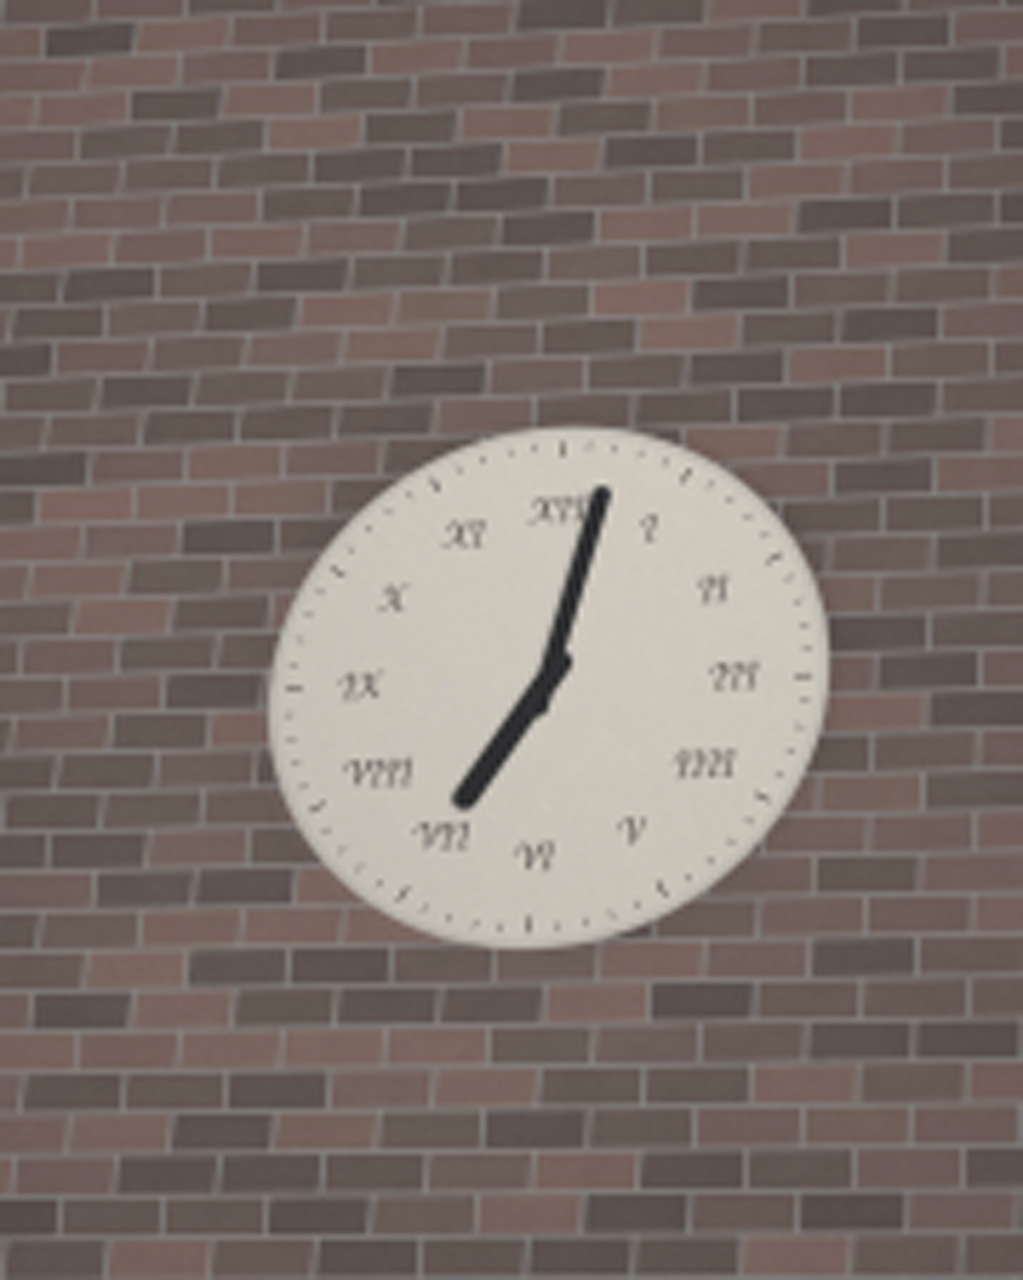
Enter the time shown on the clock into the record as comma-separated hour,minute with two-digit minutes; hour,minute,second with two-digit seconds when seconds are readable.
7,02
